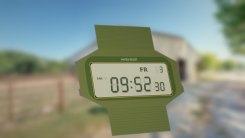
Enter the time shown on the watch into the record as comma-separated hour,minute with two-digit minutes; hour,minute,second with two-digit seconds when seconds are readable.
9,52,30
